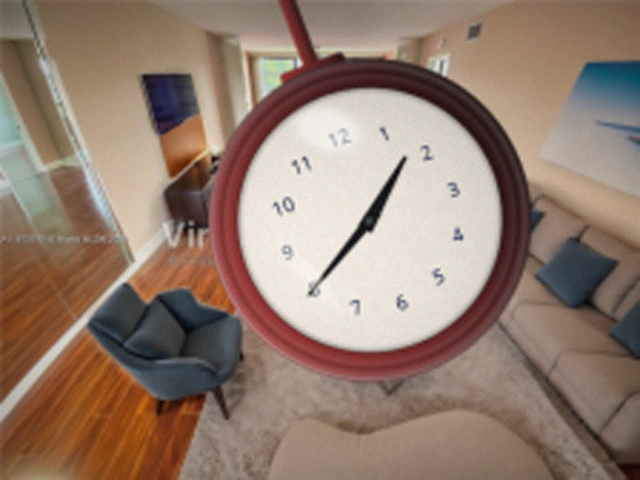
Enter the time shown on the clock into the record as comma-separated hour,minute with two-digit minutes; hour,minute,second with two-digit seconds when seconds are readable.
1,40
